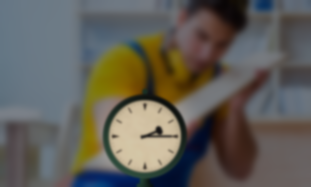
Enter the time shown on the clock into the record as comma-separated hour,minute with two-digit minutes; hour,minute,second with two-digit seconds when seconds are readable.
2,15
